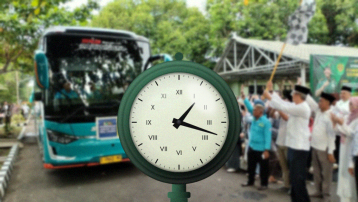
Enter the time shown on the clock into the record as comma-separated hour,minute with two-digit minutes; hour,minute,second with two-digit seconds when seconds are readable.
1,18
